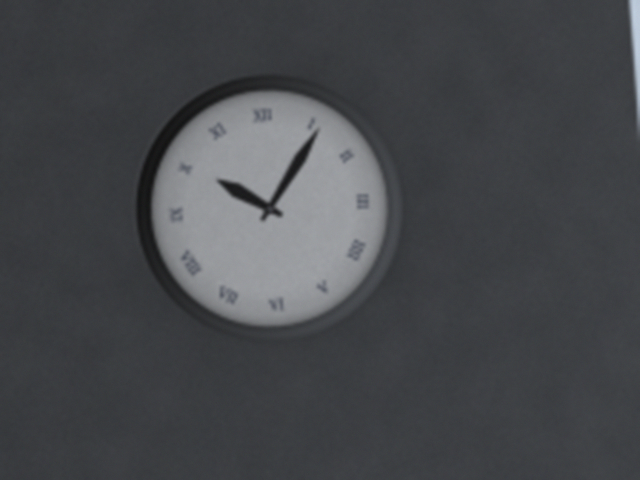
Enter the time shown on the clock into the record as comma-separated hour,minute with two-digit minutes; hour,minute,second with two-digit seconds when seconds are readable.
10,06
